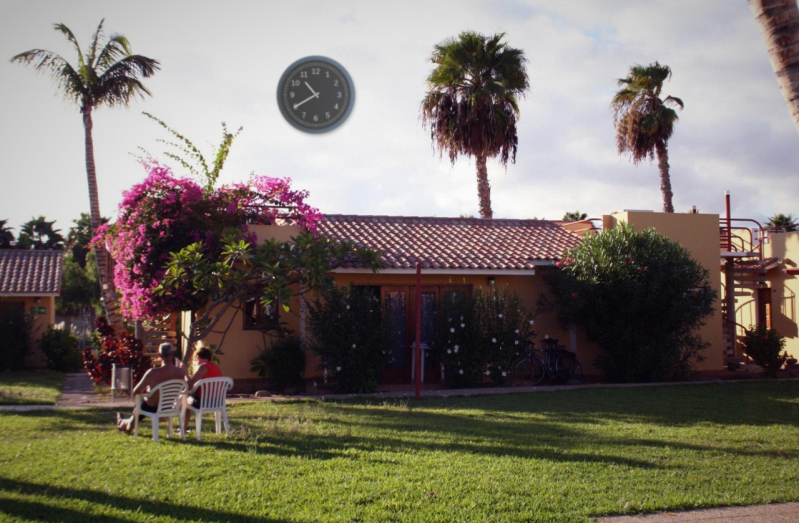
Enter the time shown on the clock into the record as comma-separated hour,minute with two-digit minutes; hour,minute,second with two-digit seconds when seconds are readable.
10,40
